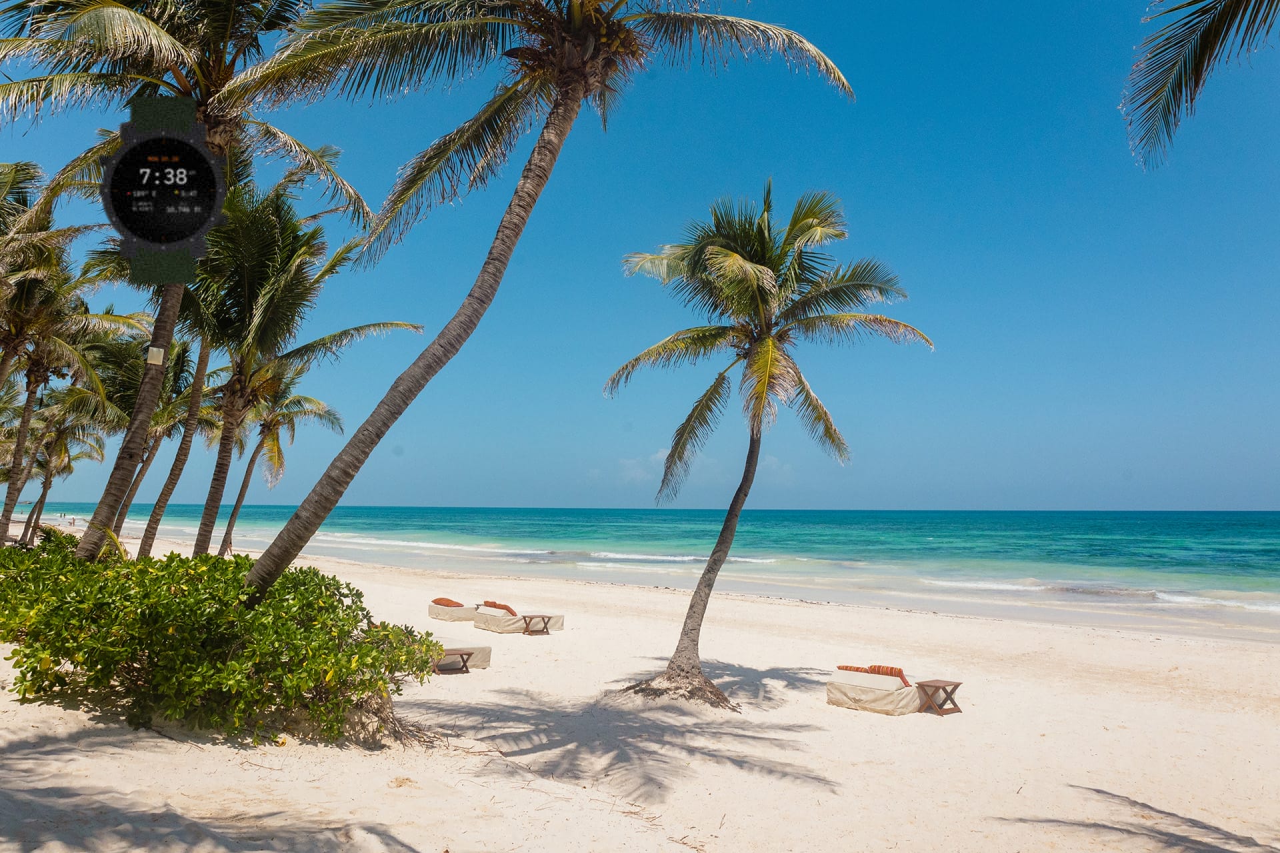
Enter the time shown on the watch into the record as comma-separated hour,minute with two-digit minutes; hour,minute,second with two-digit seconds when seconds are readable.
7,38
